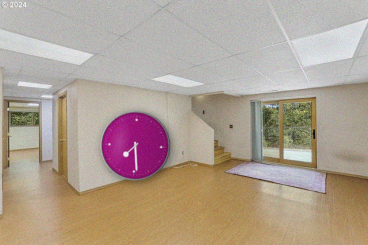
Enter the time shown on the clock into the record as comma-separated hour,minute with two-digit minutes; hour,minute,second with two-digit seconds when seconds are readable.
7,29
